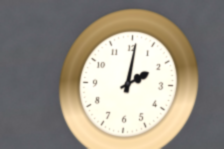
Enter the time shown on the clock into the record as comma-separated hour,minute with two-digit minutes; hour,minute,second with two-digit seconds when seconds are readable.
2,01
